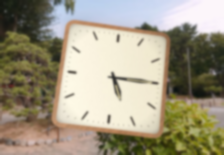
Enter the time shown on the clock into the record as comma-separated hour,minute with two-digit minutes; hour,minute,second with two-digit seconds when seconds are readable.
5,15
